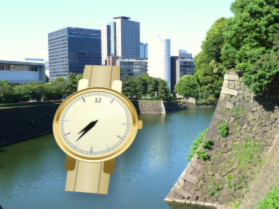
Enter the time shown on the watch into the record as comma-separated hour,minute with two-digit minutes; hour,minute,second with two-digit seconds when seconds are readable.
7,36
